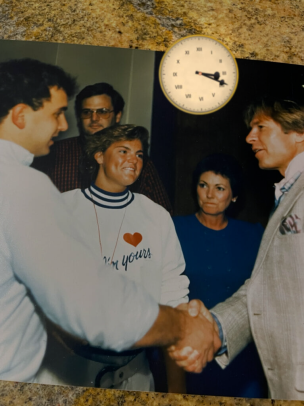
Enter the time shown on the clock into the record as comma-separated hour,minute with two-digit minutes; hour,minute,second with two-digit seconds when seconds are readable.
3,19
